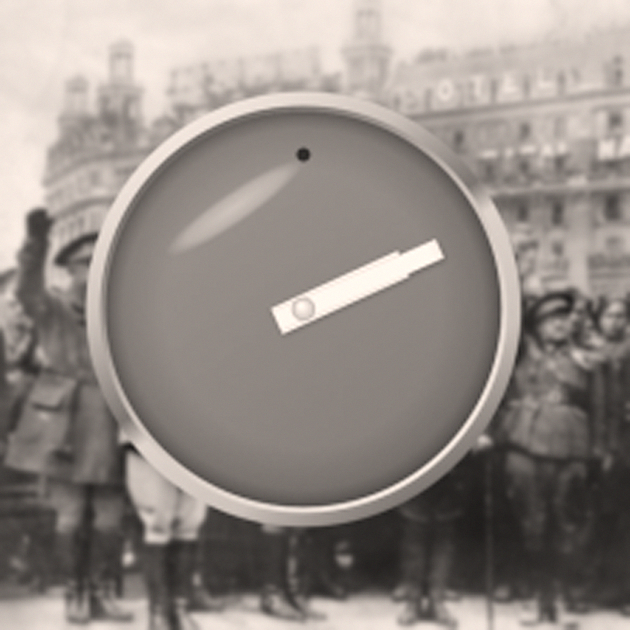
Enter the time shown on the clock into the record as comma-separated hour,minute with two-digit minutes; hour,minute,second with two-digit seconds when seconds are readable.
2,11
